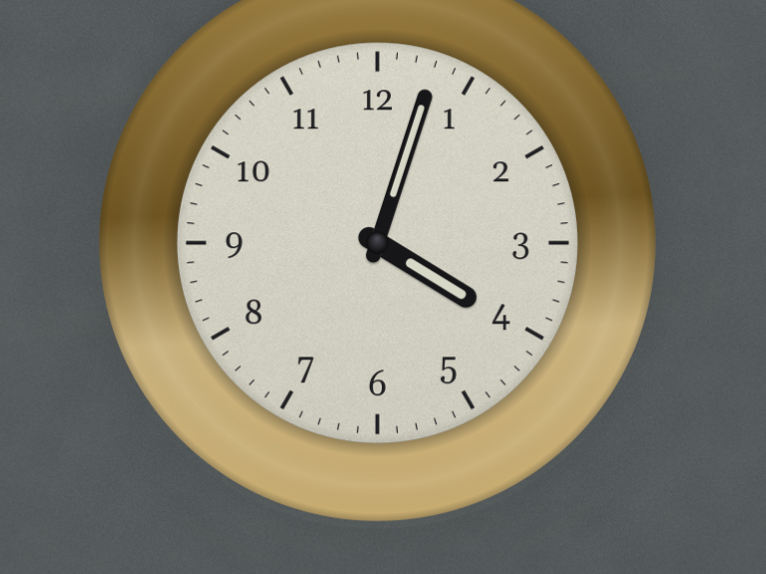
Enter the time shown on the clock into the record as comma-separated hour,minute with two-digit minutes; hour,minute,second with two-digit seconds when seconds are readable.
4,03
